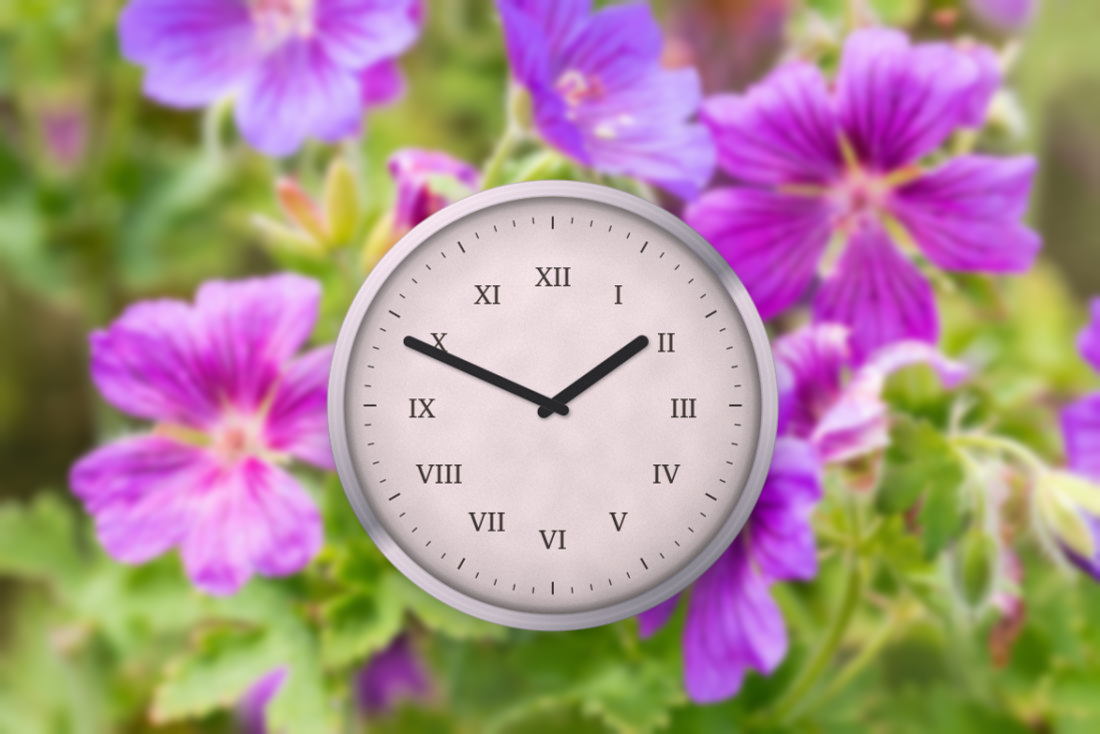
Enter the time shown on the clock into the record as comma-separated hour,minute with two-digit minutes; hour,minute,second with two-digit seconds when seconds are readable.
1,49
